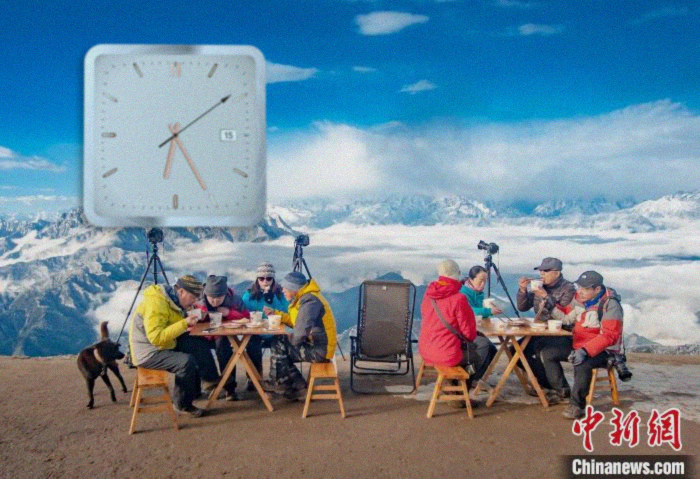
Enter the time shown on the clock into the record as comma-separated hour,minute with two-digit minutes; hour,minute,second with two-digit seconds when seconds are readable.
6,25,09
